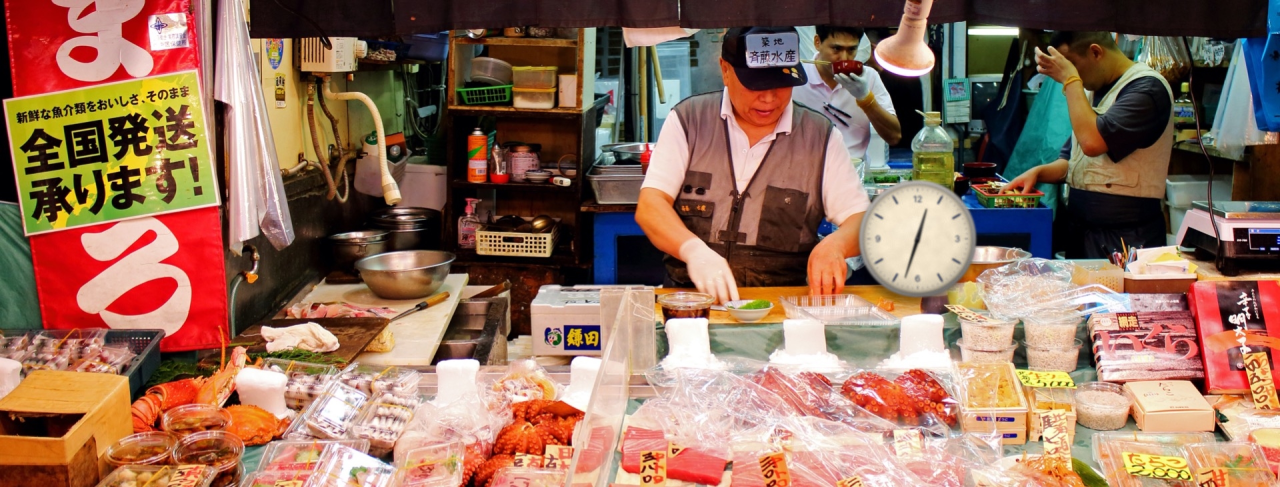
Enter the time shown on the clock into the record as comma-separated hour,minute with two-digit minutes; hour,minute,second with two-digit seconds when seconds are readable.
12,33
